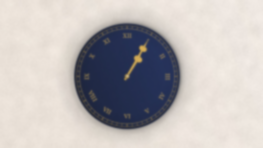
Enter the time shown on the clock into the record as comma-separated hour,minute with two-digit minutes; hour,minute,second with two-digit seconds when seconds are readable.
1,05
